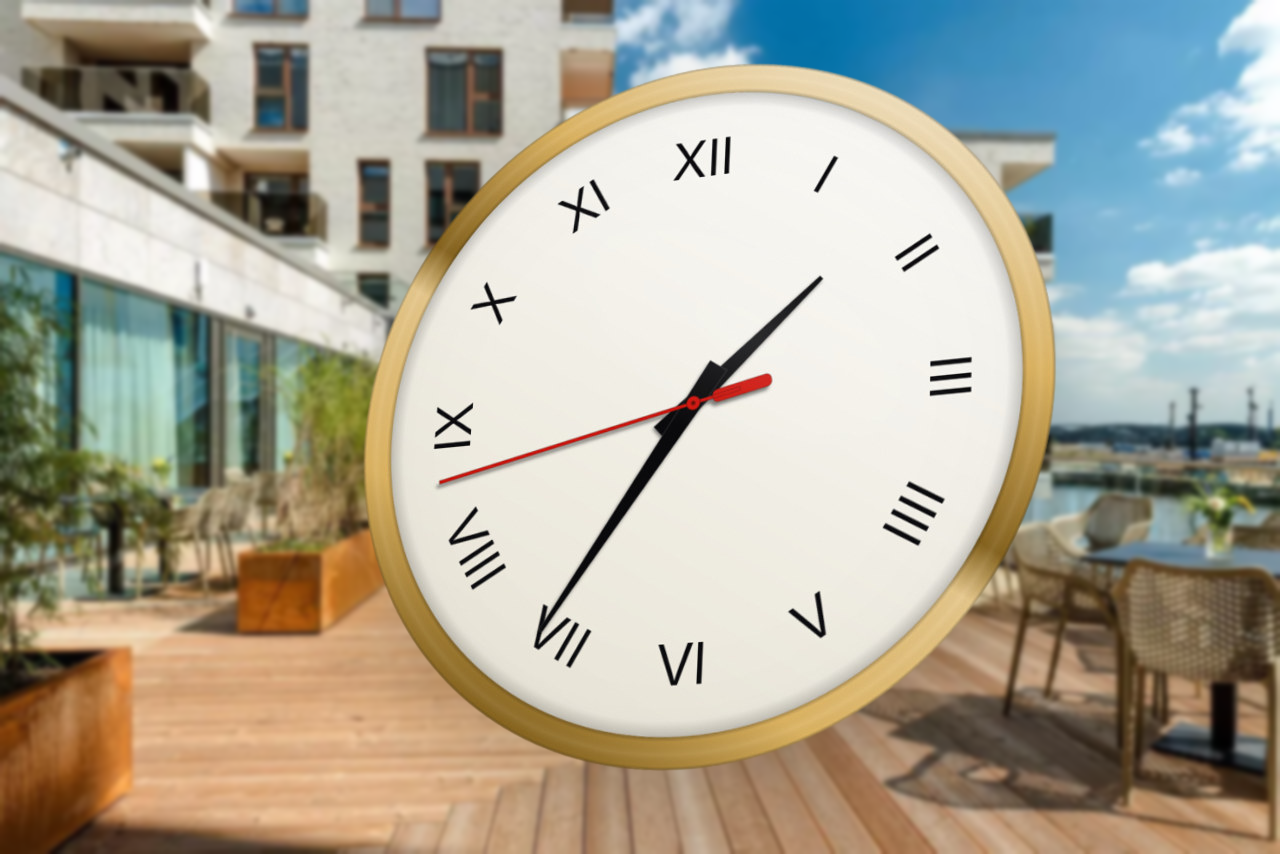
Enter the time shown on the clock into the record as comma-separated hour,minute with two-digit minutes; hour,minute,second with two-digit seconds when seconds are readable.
1,35,43
